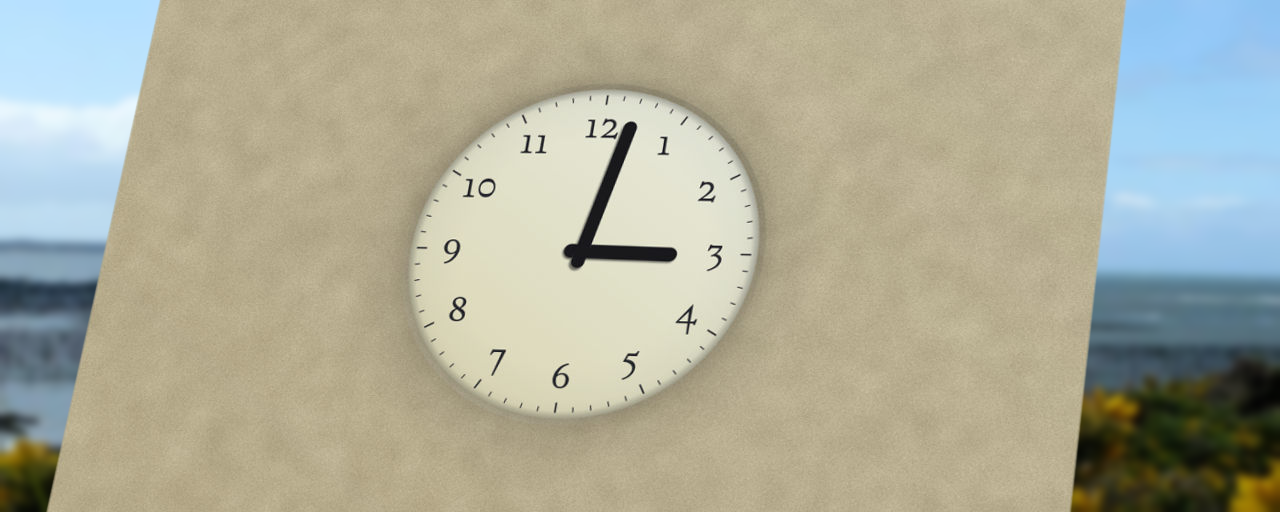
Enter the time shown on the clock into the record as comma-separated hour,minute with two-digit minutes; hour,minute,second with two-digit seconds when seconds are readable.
3,02
